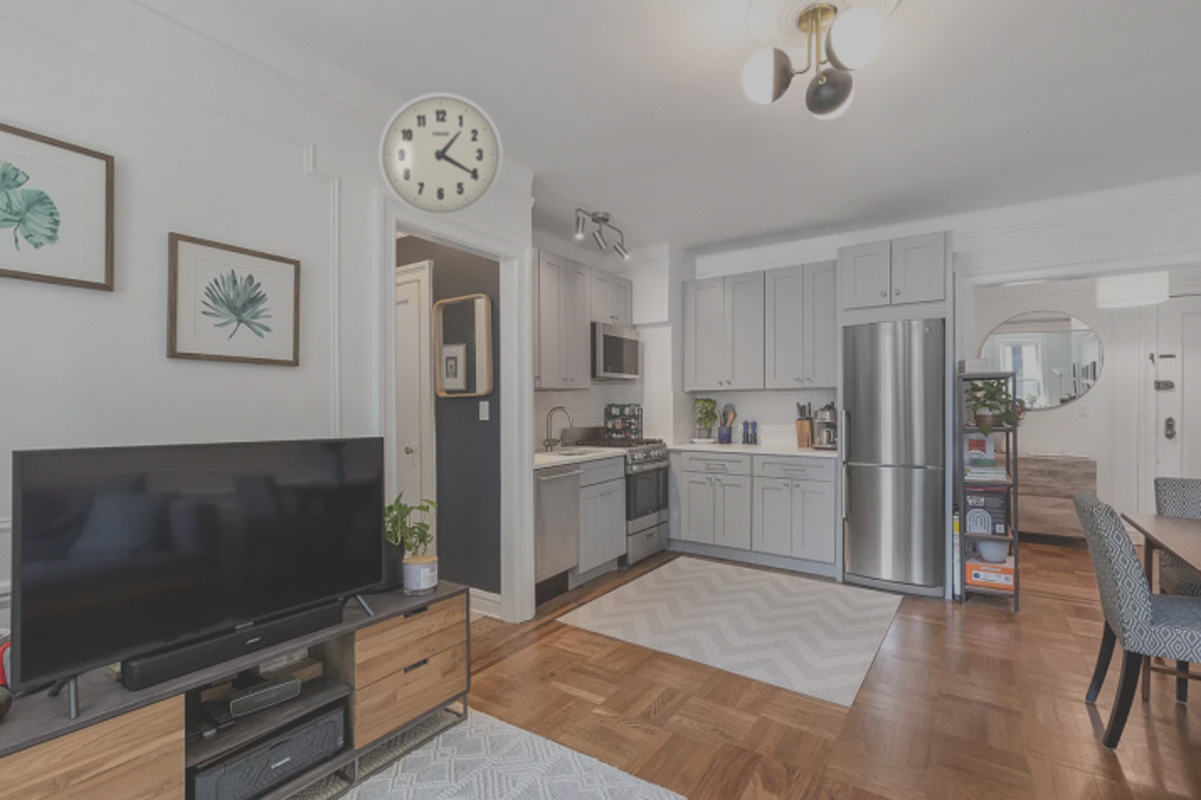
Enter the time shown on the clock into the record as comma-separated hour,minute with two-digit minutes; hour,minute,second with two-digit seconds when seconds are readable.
1,20
